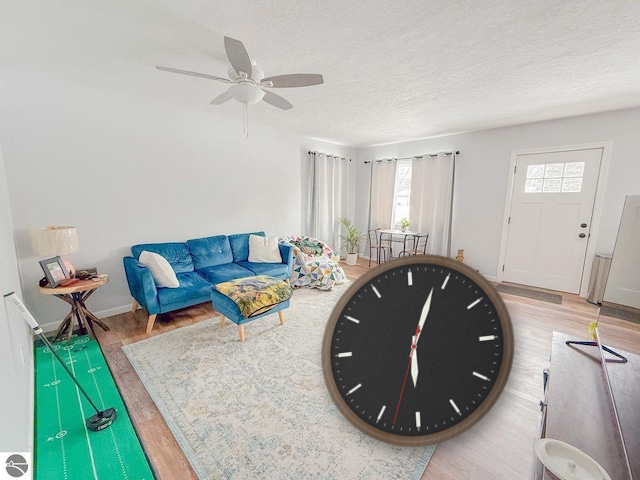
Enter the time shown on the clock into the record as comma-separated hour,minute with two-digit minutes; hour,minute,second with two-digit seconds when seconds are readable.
6,03,33
